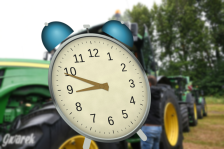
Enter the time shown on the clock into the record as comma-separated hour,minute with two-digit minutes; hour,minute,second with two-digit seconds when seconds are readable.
8,49
